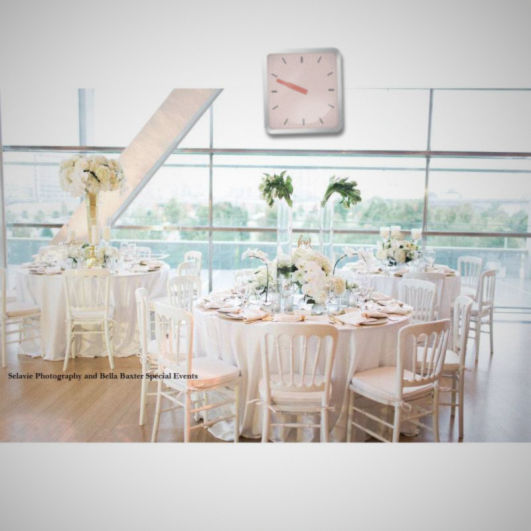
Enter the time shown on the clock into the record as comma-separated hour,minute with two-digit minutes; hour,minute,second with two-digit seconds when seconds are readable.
9,49
